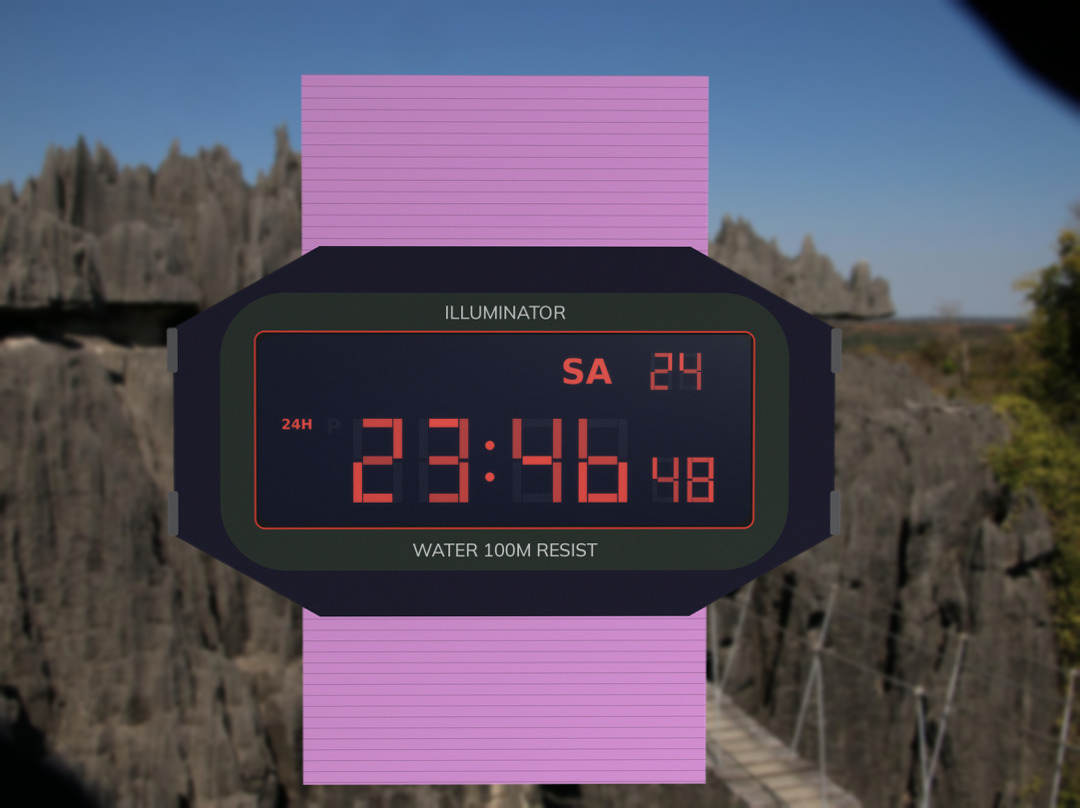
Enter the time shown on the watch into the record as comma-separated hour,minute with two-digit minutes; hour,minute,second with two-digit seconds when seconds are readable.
23,46,48
